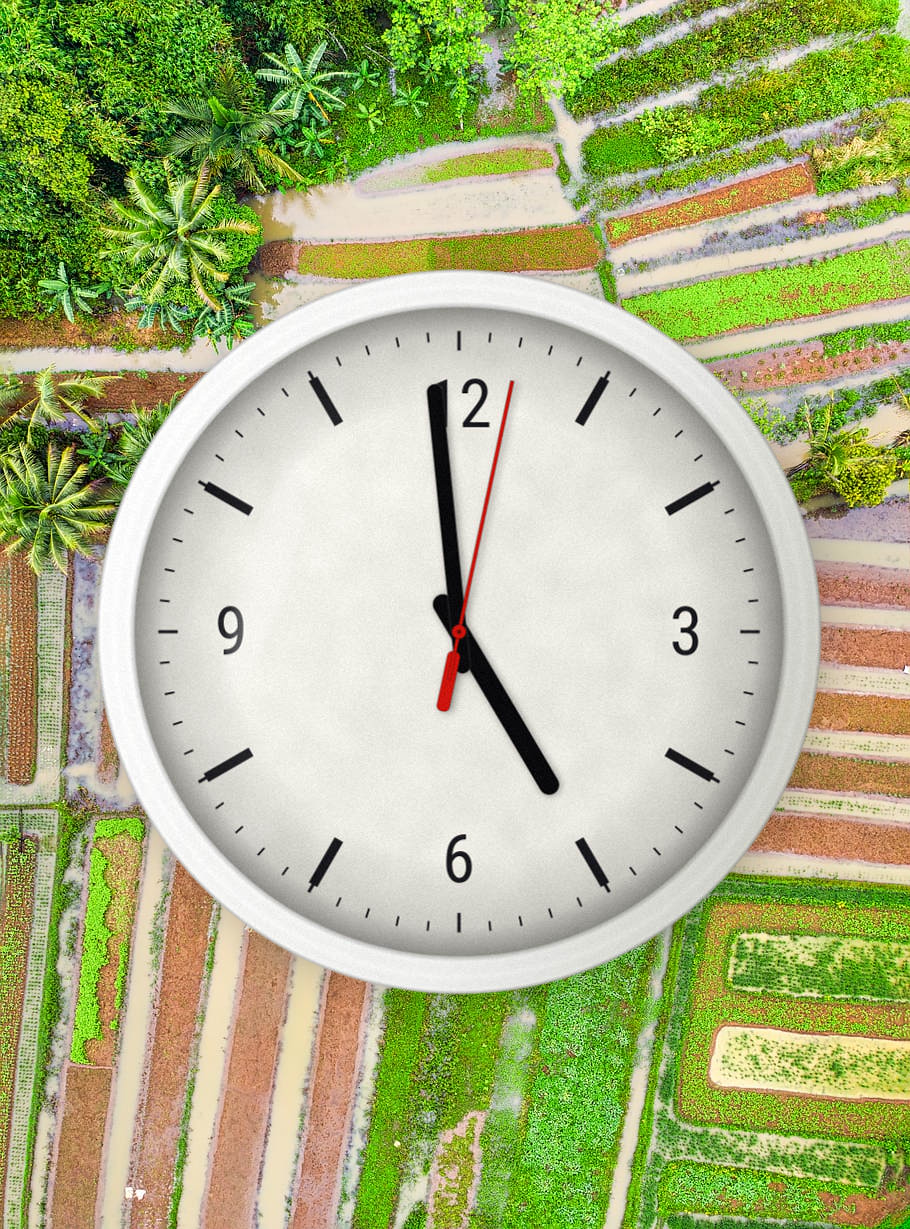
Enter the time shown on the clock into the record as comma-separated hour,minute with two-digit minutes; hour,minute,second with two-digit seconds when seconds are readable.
4,59,02
